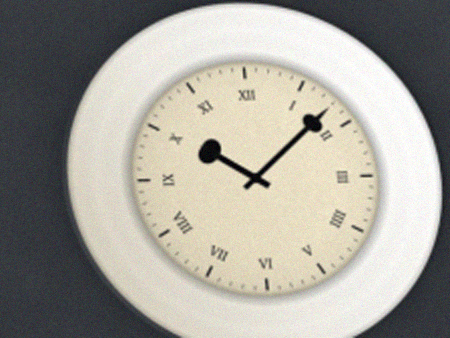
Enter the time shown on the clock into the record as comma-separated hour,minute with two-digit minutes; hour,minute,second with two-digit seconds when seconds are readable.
10,08
